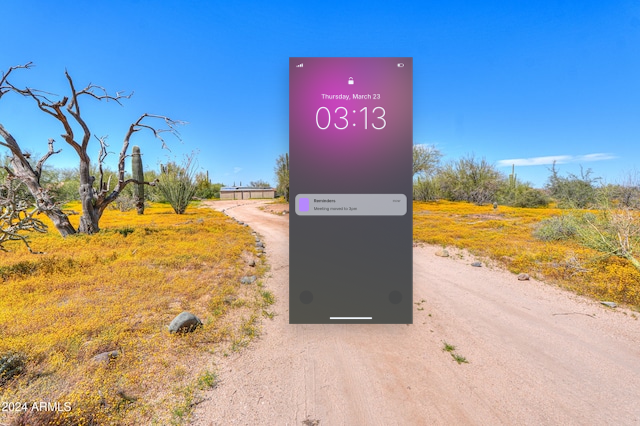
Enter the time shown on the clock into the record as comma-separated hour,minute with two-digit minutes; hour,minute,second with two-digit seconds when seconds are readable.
3,13
